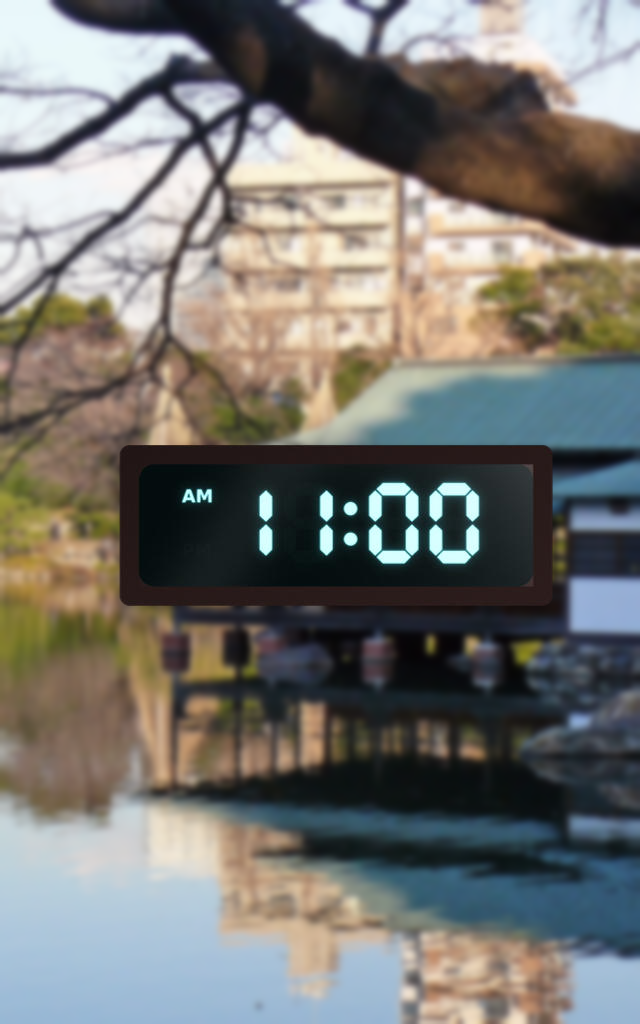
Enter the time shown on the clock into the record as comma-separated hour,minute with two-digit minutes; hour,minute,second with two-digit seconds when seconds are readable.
11,00
